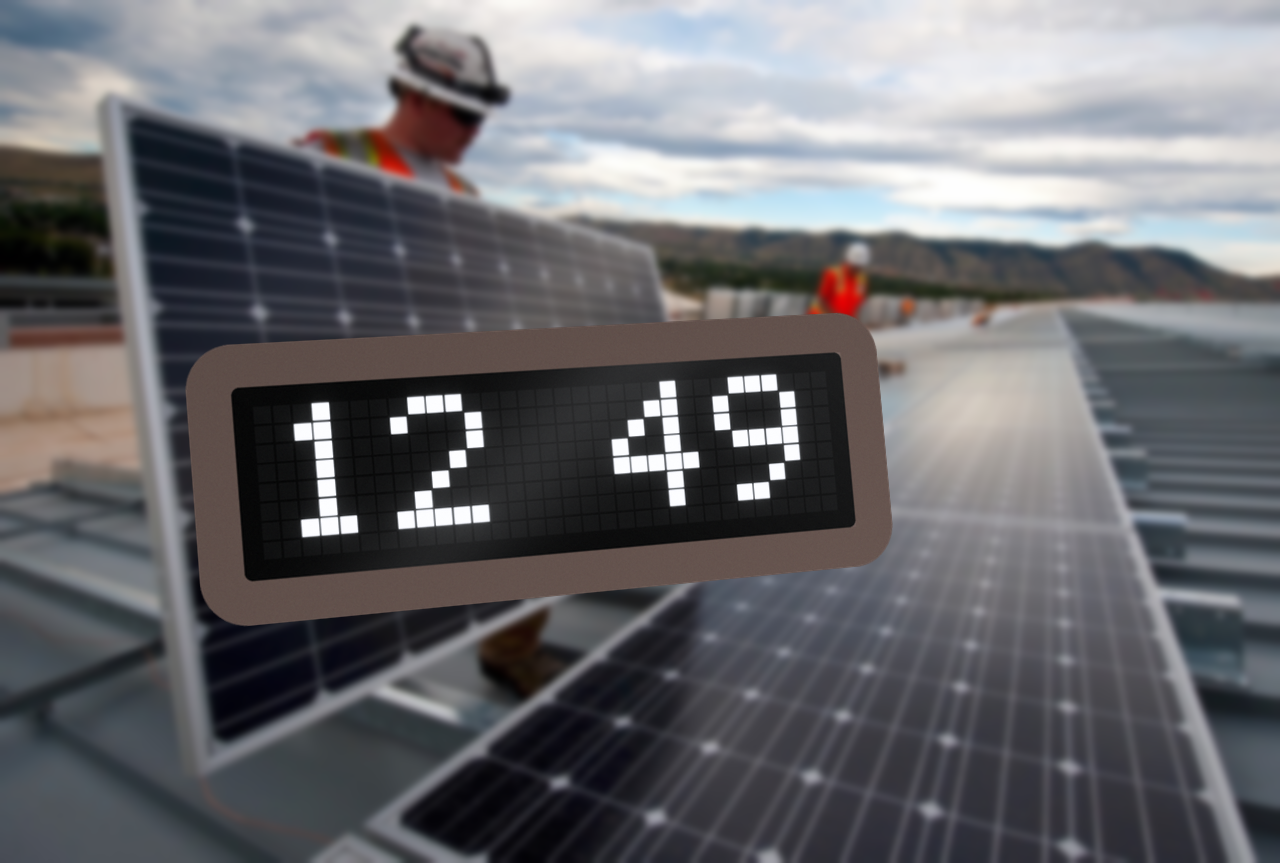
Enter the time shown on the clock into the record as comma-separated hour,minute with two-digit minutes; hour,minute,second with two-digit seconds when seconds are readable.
12,49
